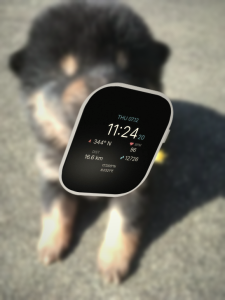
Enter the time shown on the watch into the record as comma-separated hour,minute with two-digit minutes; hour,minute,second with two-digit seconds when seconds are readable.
11,24
